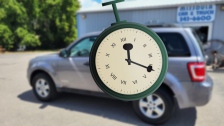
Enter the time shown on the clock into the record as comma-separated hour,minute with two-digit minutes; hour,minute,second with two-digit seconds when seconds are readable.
12,21
